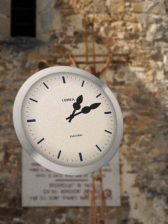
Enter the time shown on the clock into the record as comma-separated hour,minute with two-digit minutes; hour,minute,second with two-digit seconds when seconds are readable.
1,12
